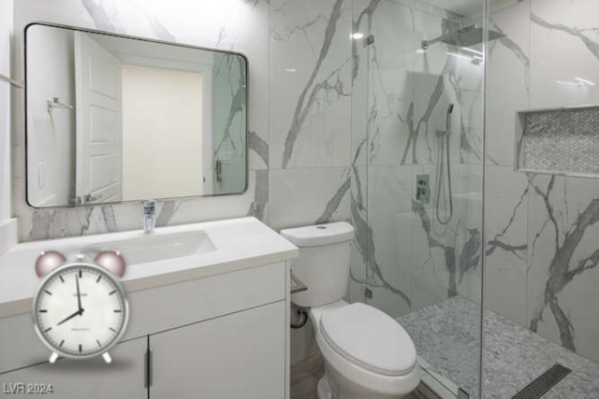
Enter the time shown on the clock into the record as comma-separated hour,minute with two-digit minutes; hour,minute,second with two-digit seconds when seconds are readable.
7,59
